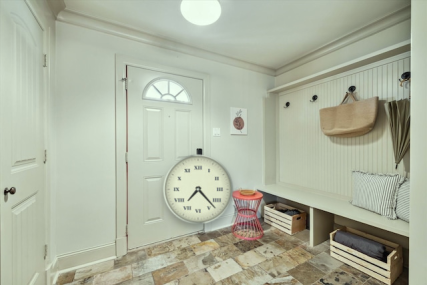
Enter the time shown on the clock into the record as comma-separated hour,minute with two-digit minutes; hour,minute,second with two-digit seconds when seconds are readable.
7,23
